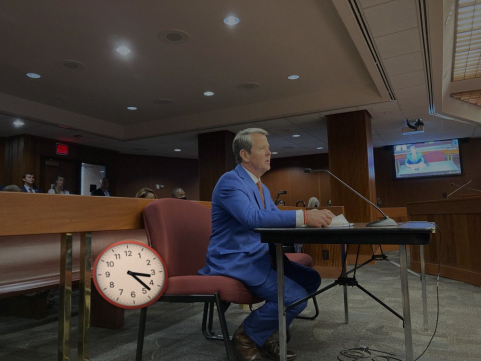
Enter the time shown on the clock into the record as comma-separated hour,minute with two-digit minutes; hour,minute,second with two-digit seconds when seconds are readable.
3,23
